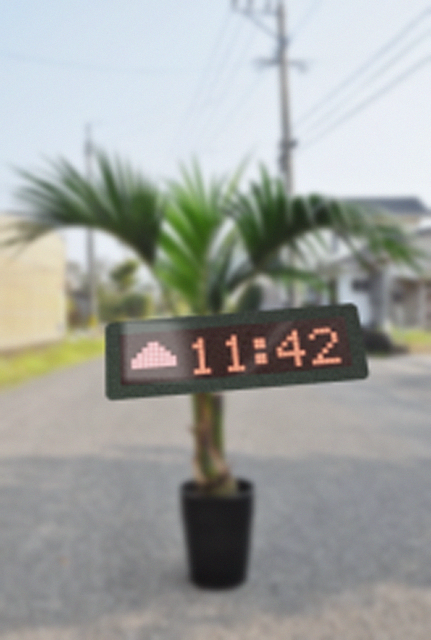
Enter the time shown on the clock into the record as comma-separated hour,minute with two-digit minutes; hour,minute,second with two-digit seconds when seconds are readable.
11,42
